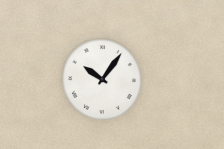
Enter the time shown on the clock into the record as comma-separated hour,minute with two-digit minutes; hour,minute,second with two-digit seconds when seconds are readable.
10,06
